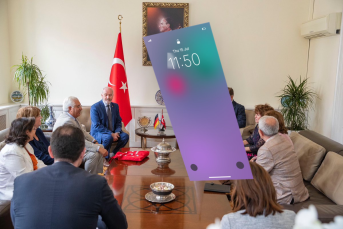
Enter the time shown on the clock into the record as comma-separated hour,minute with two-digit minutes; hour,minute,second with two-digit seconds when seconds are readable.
11,50
